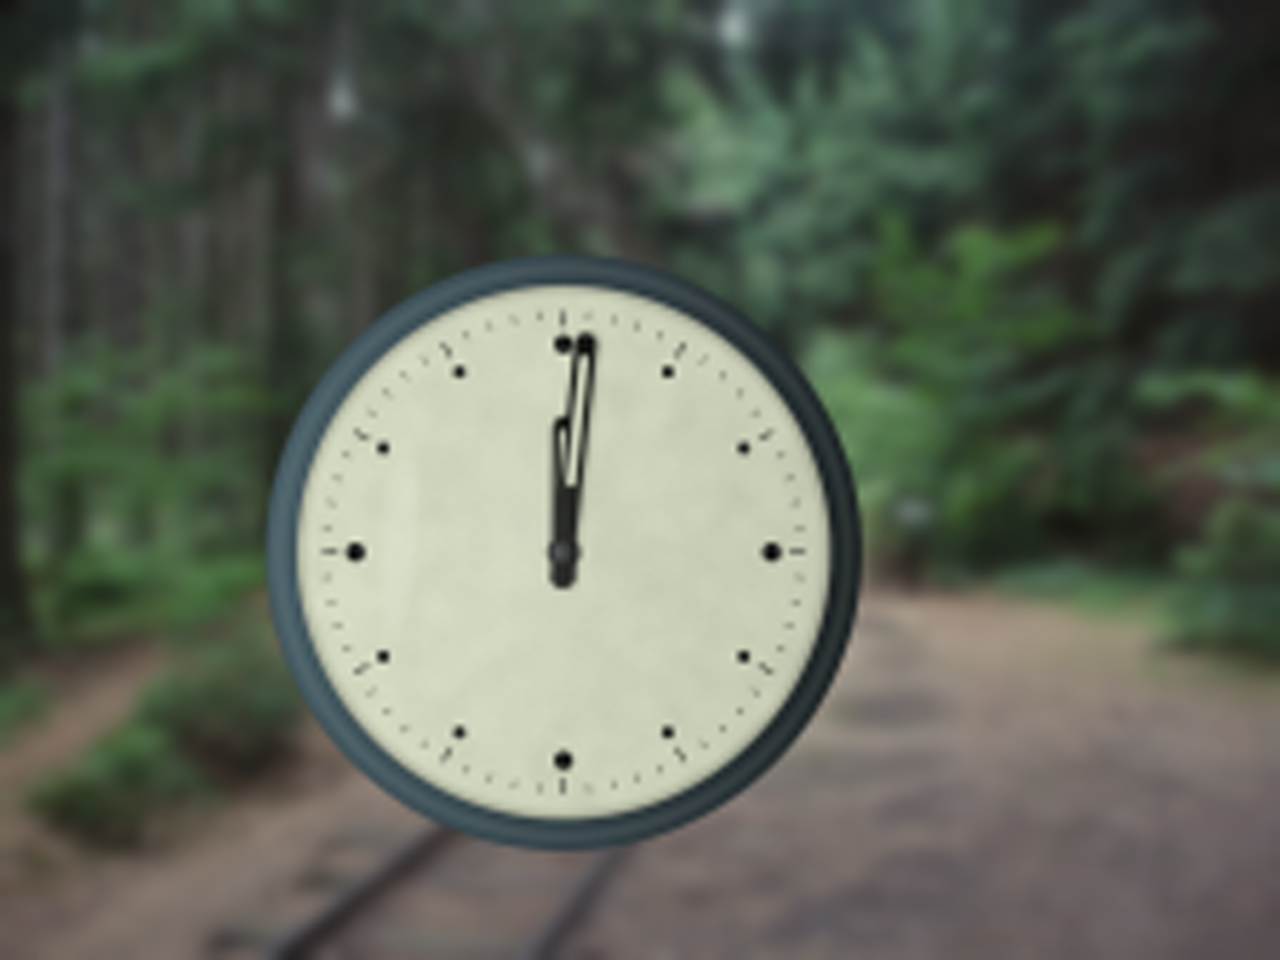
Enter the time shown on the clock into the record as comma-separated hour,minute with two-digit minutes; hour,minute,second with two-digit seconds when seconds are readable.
12,01
